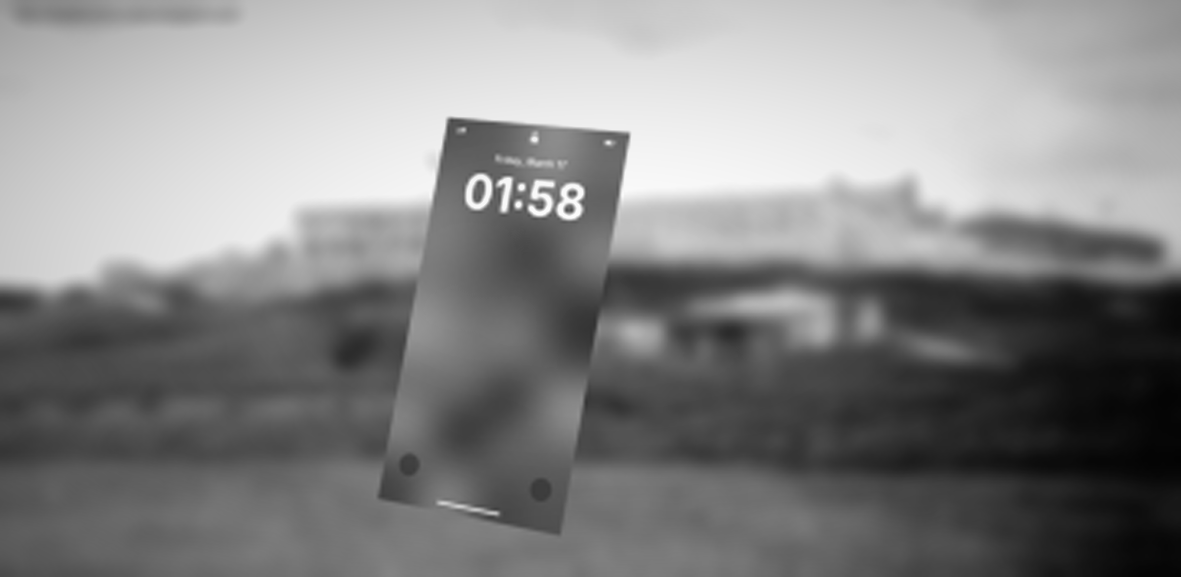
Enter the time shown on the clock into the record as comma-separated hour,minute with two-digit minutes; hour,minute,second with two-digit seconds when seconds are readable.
1,58
